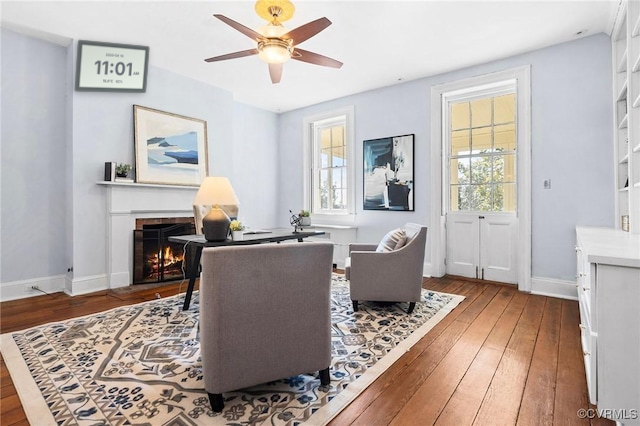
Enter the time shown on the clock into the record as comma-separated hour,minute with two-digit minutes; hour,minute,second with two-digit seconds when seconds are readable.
11,01
